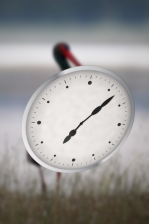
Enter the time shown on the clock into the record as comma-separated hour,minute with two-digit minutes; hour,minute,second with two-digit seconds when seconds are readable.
7,07
